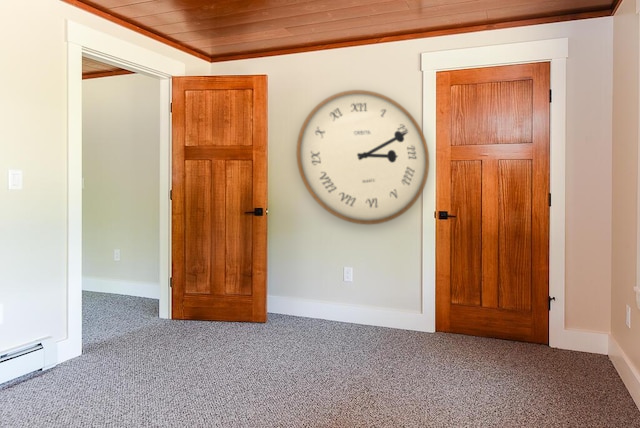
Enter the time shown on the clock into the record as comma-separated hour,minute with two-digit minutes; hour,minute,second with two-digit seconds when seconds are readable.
3,11
